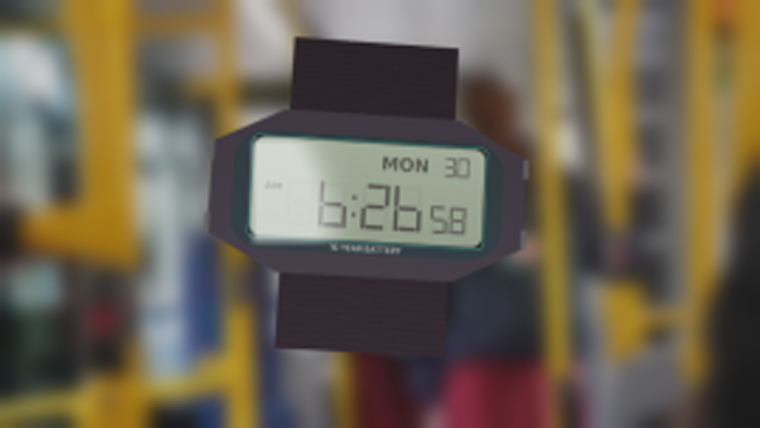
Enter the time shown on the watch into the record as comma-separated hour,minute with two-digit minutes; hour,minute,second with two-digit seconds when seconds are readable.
6,26,58
